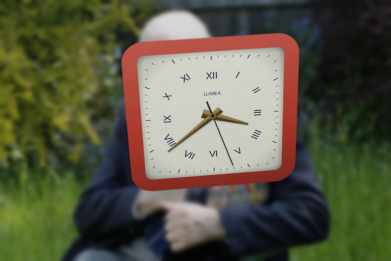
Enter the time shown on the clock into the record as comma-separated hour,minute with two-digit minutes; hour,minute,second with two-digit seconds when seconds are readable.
3,38,27
